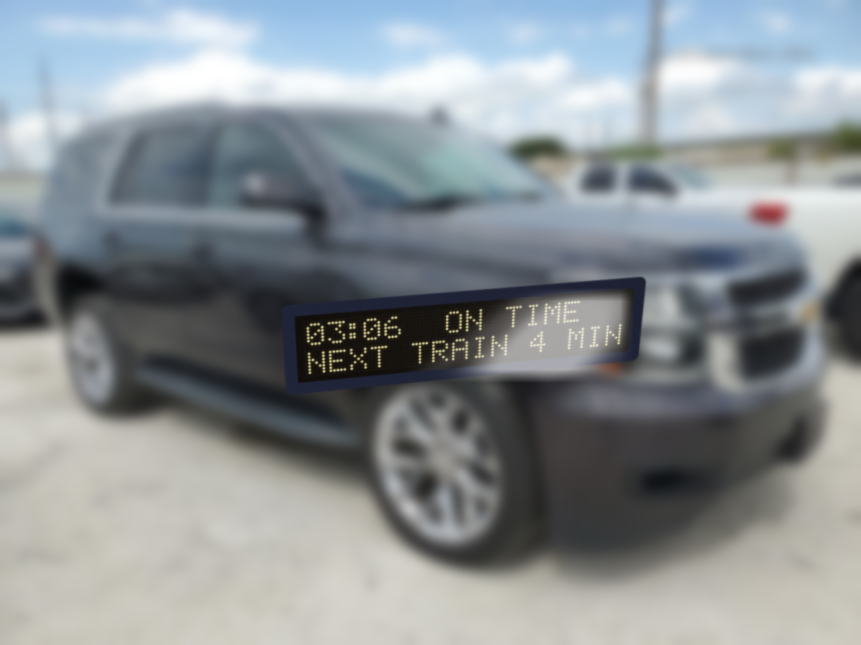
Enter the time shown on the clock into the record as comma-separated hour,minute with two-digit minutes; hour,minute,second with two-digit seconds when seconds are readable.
3,06
